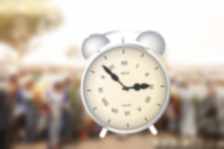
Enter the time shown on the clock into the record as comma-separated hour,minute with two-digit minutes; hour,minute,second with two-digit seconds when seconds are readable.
2,53
